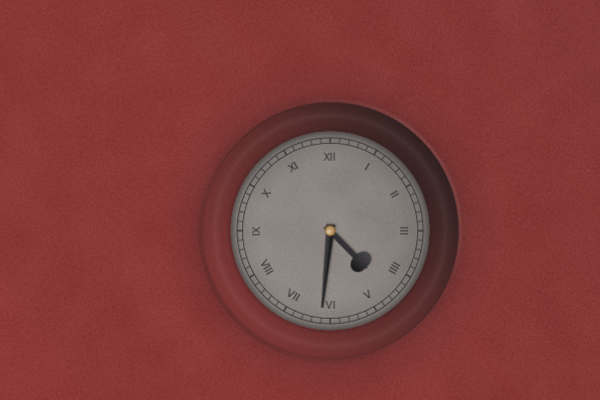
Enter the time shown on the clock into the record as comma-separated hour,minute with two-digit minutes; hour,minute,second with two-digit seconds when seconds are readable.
4,31
